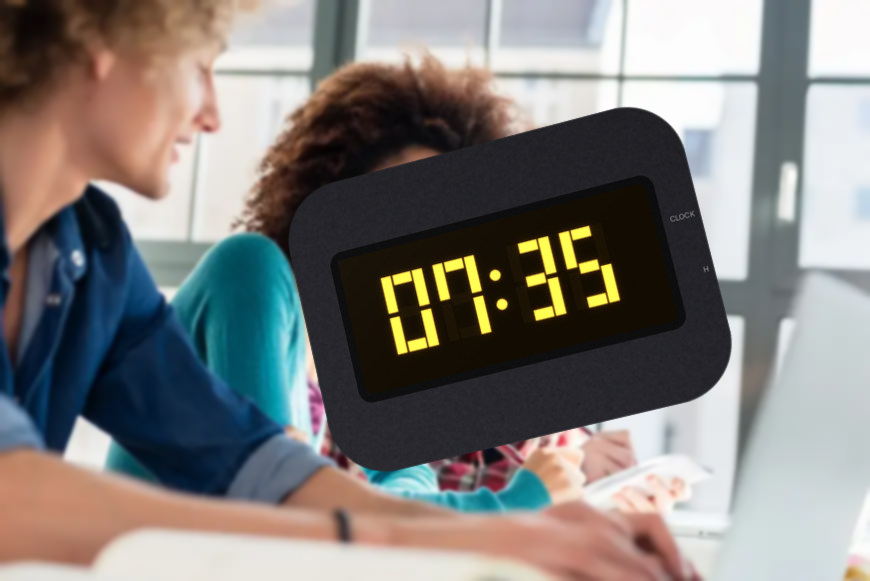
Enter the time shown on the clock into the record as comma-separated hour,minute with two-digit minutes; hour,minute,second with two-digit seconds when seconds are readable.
7,35
